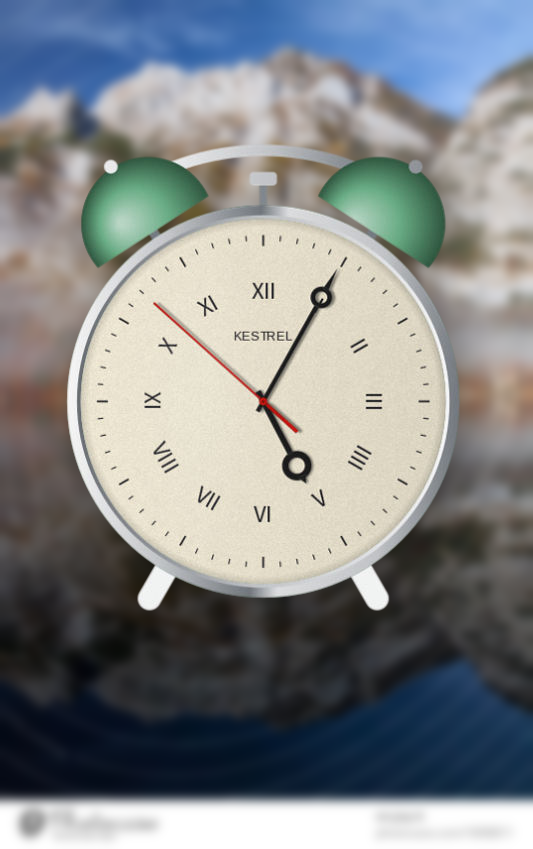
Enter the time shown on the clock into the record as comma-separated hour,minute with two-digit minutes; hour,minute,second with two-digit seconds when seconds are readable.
5,04,52
